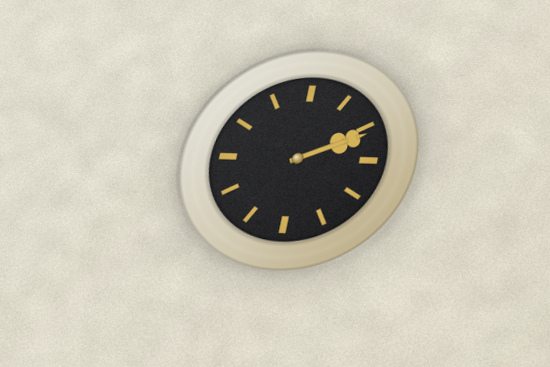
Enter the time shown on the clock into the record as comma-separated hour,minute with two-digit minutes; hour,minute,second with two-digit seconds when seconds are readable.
2,11
